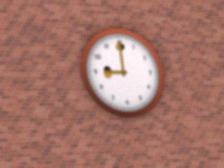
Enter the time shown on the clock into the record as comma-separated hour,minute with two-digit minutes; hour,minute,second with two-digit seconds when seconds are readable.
9,00
